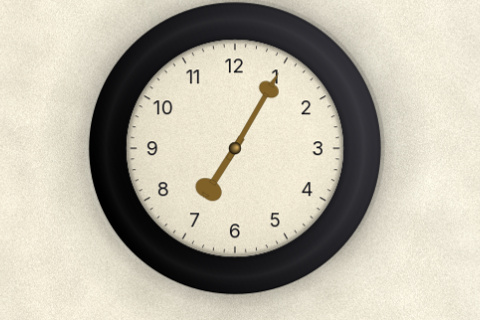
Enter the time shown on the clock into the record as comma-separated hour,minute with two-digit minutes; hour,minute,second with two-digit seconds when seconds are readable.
7,05
